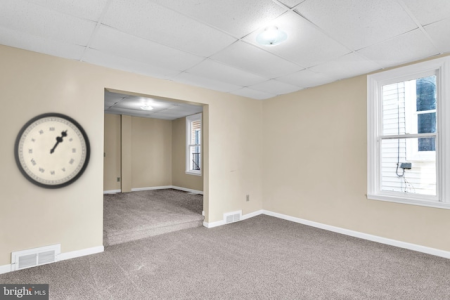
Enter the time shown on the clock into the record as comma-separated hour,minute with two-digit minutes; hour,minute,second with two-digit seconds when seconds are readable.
1,06
